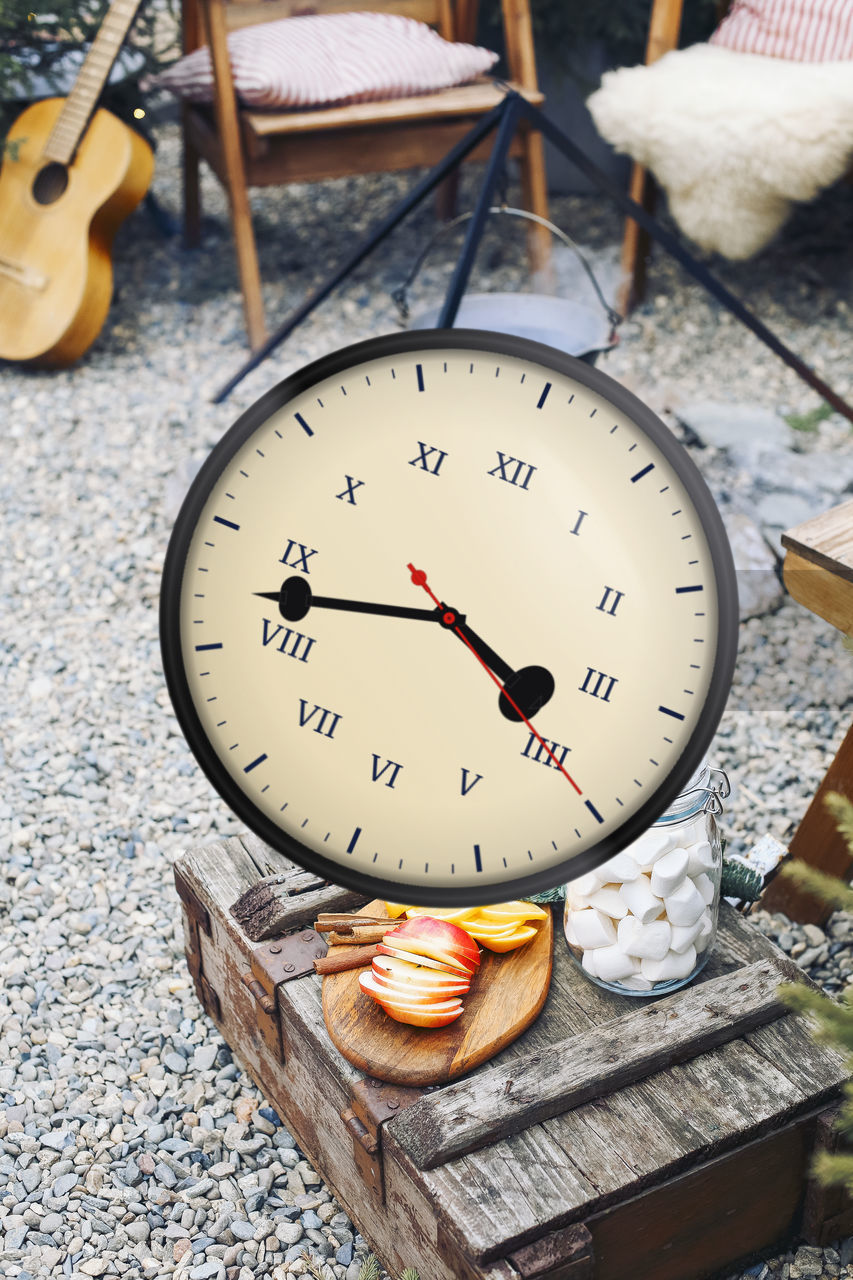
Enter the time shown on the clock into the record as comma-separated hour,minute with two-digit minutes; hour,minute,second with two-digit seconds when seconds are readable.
3,42,20
